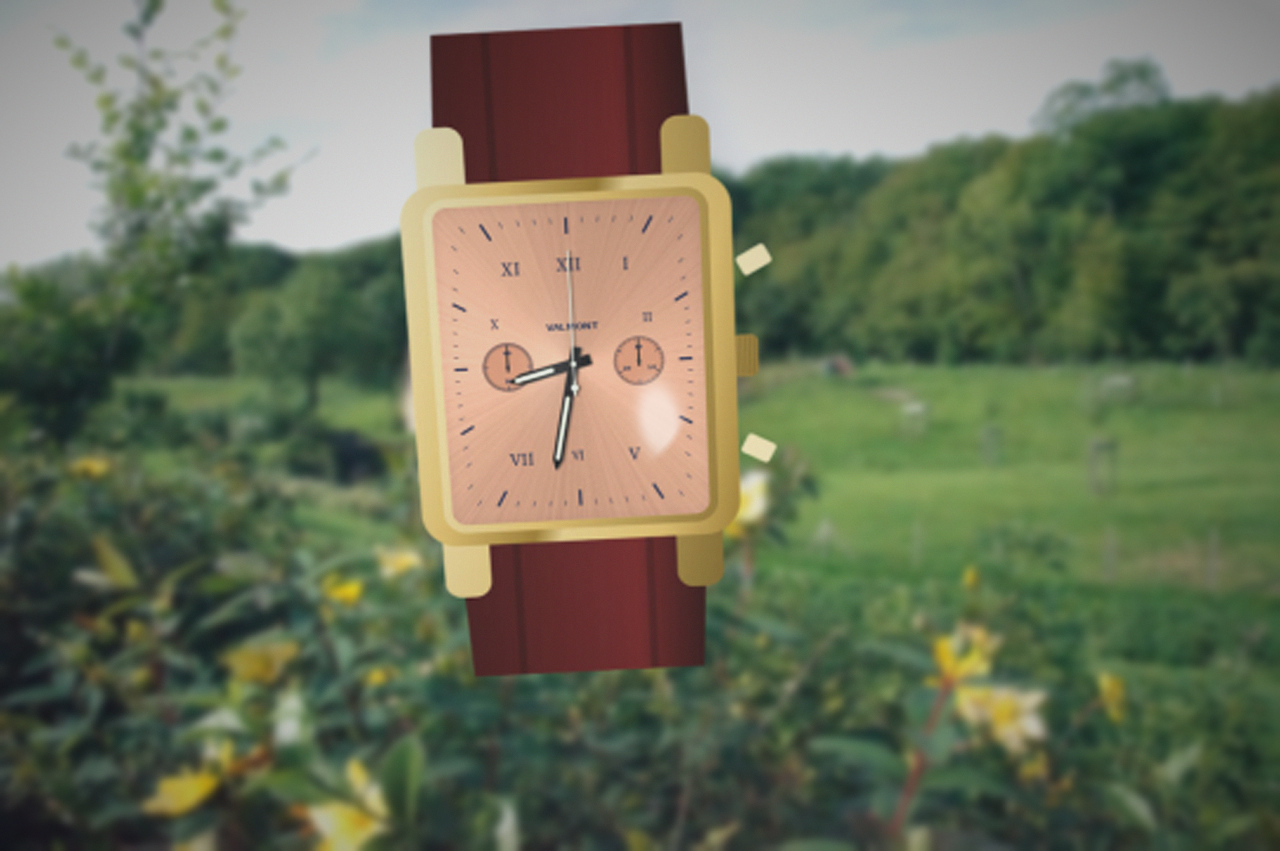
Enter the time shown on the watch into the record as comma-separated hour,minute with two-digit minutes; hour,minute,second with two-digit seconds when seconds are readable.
8,32
